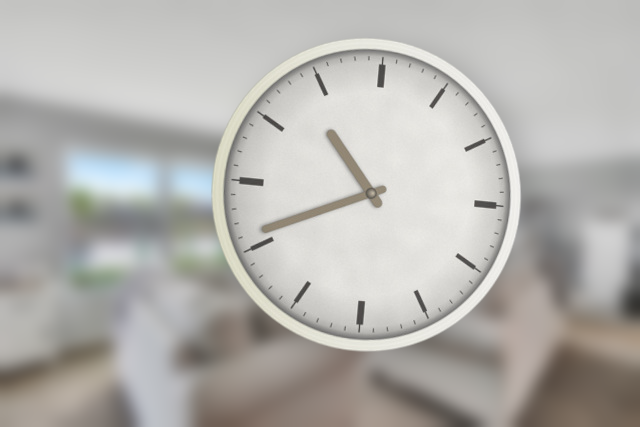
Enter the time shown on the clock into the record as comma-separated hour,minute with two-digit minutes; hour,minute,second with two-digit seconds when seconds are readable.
10,41
